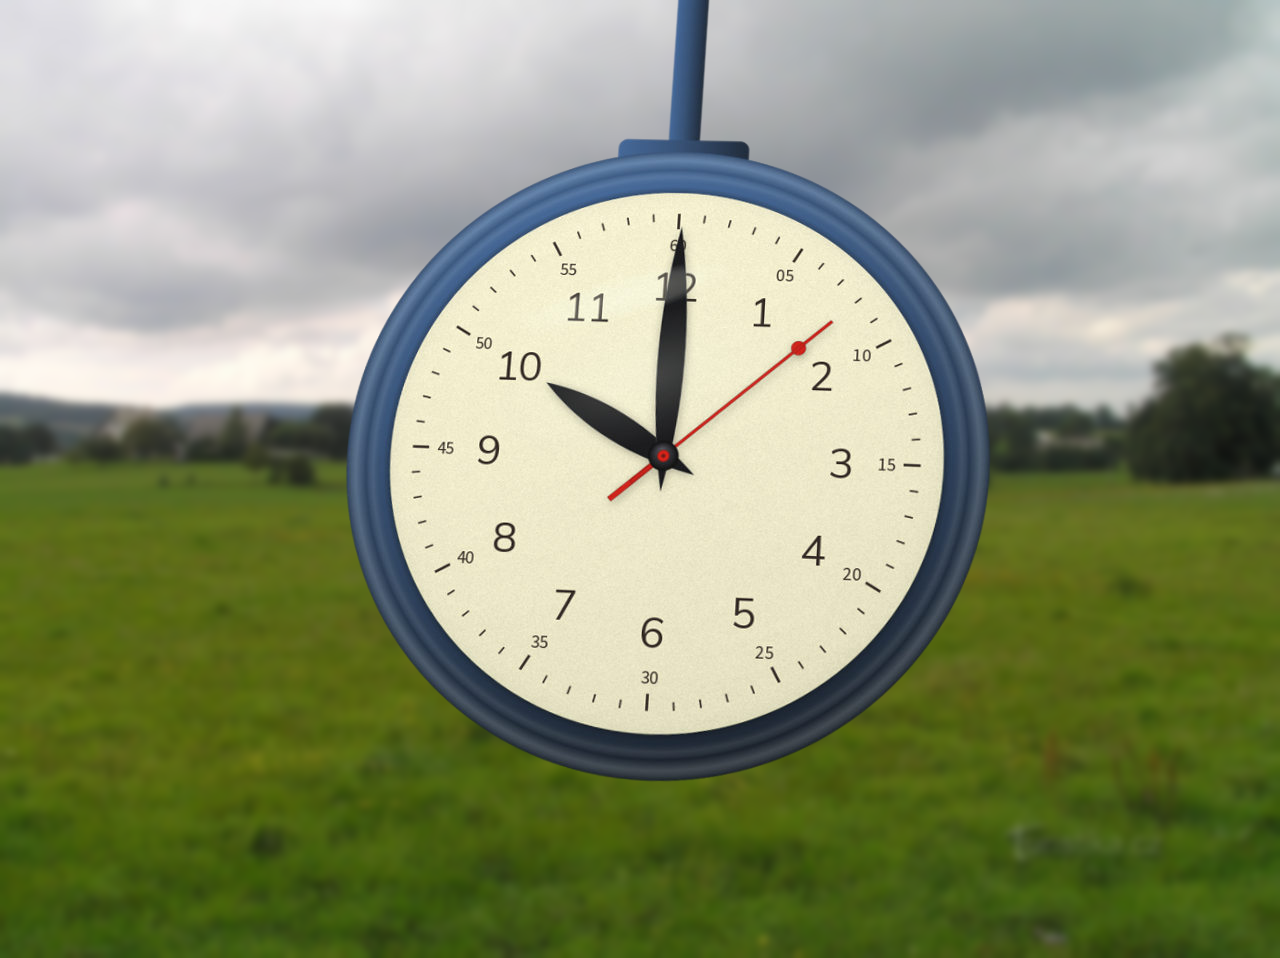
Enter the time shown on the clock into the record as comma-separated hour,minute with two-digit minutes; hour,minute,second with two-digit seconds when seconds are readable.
10,00,08
